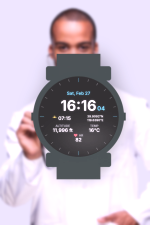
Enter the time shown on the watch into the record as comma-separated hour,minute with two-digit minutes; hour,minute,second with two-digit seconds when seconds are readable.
16,16
